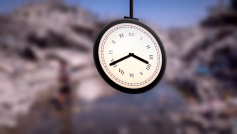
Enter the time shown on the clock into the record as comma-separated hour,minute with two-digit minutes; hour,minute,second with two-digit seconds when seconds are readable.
3,40
